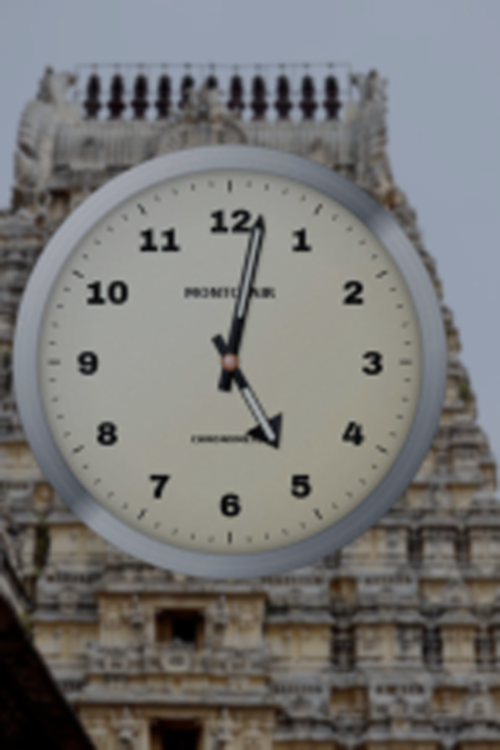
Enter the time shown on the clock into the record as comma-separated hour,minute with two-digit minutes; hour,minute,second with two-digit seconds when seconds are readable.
5,02
